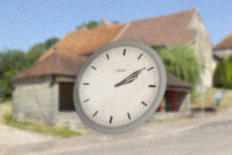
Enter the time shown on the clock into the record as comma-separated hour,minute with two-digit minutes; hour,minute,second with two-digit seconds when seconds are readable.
2,09
